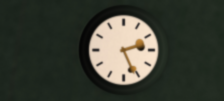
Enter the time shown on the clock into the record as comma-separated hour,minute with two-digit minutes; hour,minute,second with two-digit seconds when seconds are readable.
2,26
